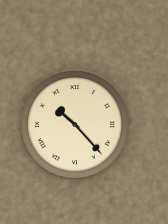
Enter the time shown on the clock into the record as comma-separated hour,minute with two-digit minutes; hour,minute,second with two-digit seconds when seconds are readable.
10,23
